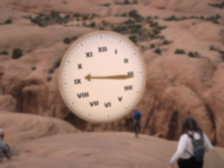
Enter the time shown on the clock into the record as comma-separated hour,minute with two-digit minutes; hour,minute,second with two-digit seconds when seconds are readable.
9,16
